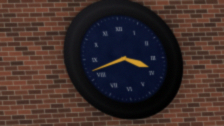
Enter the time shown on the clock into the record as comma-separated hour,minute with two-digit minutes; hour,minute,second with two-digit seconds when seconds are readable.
3,42
